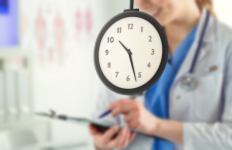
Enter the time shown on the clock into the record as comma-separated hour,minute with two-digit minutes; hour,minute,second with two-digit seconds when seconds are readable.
10,27
